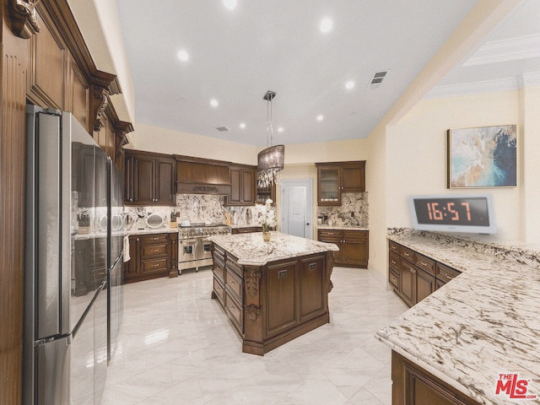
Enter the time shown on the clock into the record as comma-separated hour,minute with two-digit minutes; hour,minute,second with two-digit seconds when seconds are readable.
16,57
